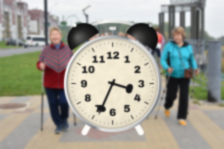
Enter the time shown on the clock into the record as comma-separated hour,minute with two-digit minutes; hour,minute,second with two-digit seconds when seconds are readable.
3,34
